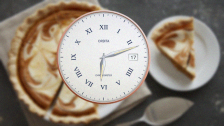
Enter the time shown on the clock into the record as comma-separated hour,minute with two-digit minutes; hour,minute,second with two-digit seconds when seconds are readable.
6,12
